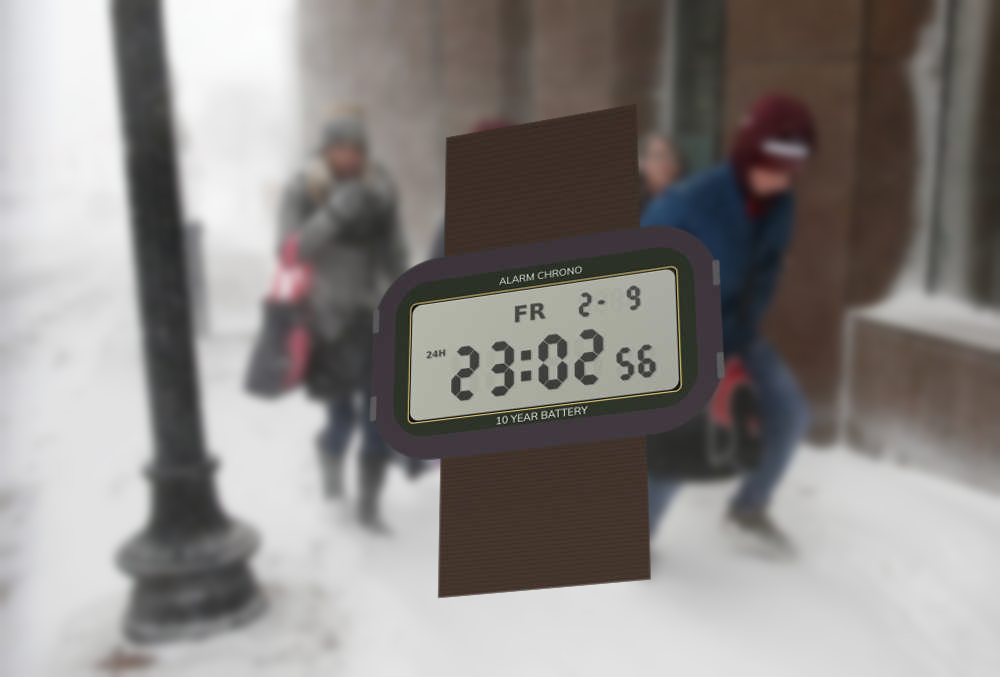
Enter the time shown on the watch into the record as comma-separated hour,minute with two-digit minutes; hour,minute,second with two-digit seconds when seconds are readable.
23,02,56
